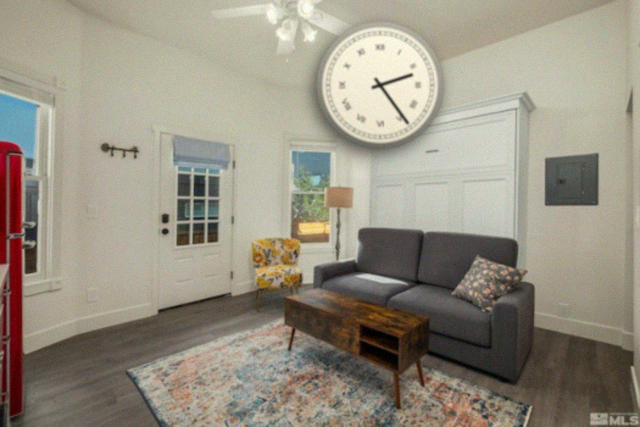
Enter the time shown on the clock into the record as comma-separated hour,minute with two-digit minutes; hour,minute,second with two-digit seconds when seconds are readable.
2,24
